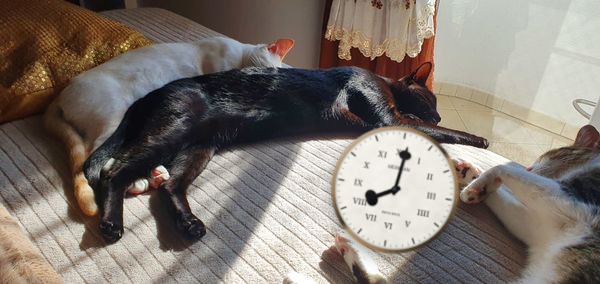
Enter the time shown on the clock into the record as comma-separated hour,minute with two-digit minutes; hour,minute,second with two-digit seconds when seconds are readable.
8,01
